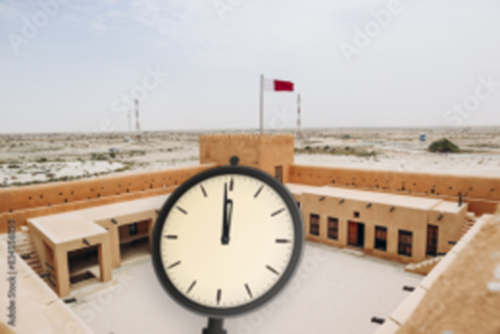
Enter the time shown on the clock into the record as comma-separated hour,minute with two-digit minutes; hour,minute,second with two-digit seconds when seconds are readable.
11,59
